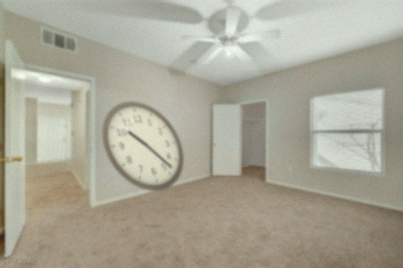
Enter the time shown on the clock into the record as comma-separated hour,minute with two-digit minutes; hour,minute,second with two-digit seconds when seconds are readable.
10,23
